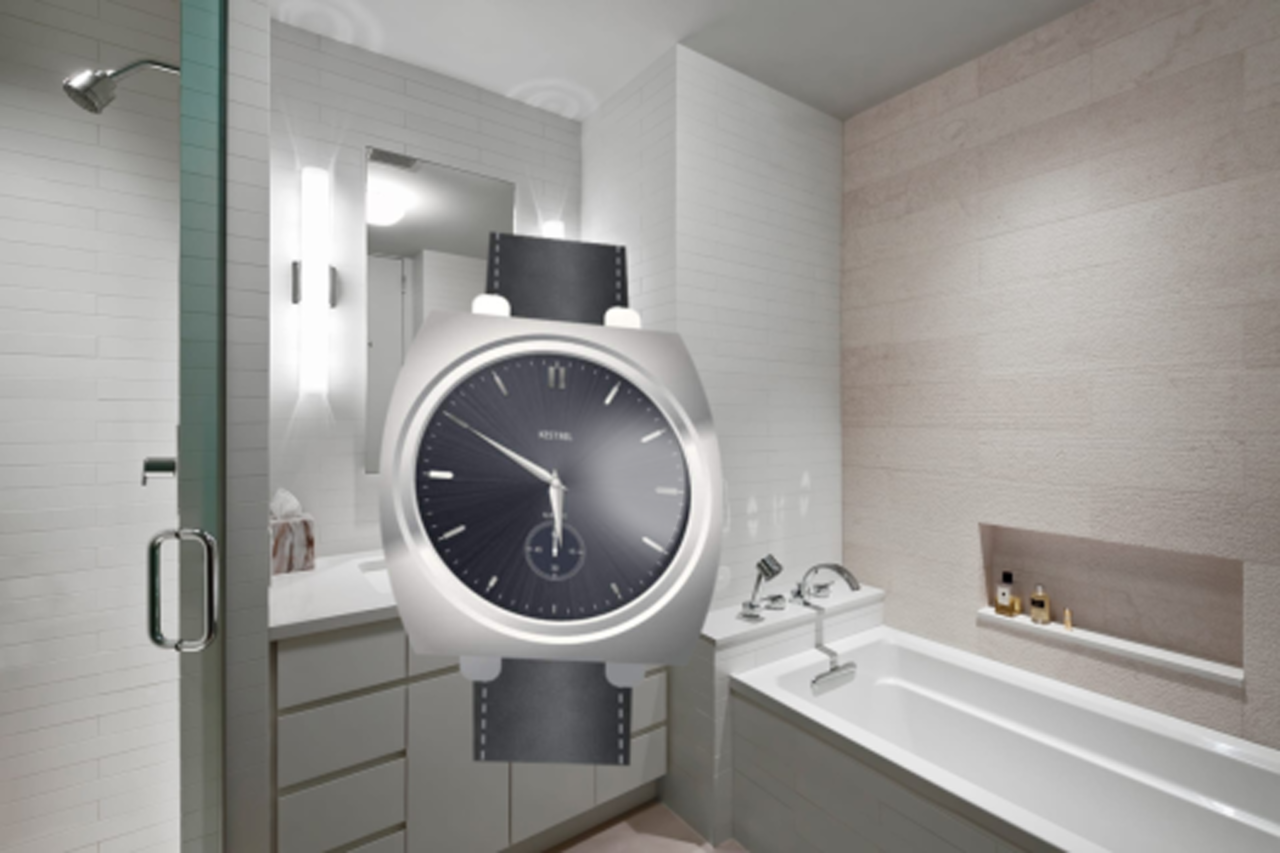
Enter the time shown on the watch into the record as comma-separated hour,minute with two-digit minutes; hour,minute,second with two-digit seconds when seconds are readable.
5,50
